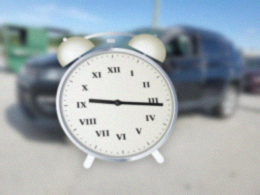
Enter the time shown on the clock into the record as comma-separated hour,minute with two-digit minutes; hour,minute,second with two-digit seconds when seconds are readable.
9,16
